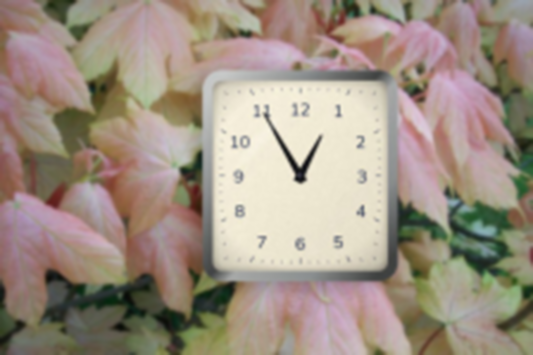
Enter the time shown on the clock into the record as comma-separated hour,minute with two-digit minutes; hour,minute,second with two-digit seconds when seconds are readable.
12,55
